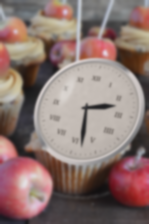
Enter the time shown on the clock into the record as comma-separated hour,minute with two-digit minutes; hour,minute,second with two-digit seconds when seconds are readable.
2,28
